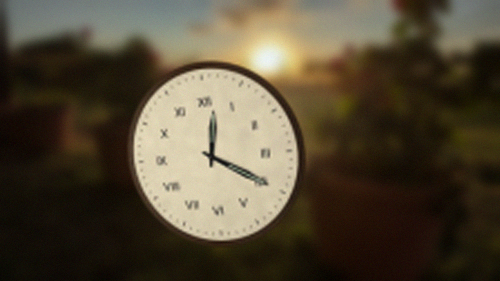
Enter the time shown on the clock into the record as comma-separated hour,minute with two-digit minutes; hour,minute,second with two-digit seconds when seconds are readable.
12,20
